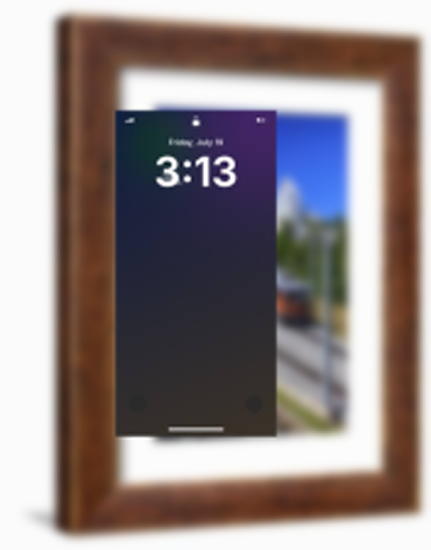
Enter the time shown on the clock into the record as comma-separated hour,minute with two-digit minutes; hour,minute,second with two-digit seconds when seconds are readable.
3,13
